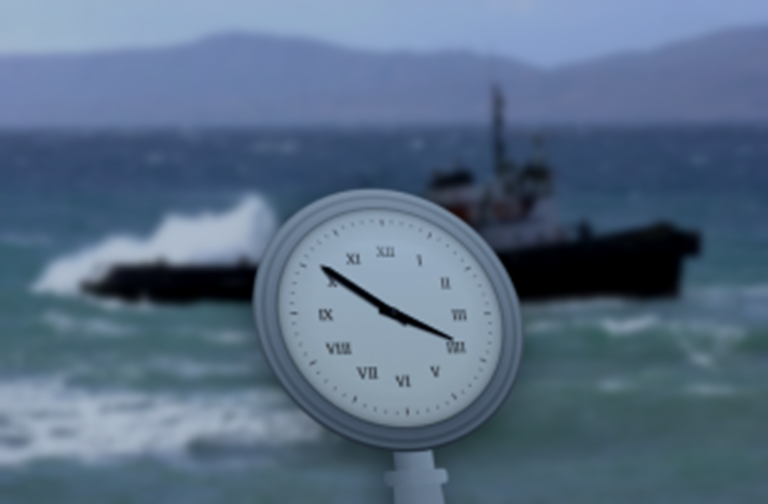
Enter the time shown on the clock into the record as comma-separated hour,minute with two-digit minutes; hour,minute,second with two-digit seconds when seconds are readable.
3,51
